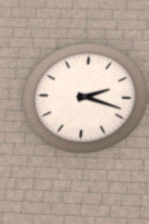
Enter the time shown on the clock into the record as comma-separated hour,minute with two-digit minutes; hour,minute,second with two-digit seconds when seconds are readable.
2,18
